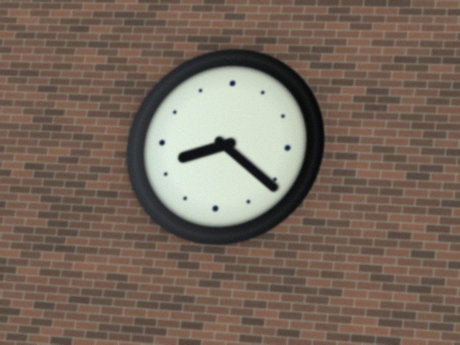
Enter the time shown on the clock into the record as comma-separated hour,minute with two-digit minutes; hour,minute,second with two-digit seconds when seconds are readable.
8,21
